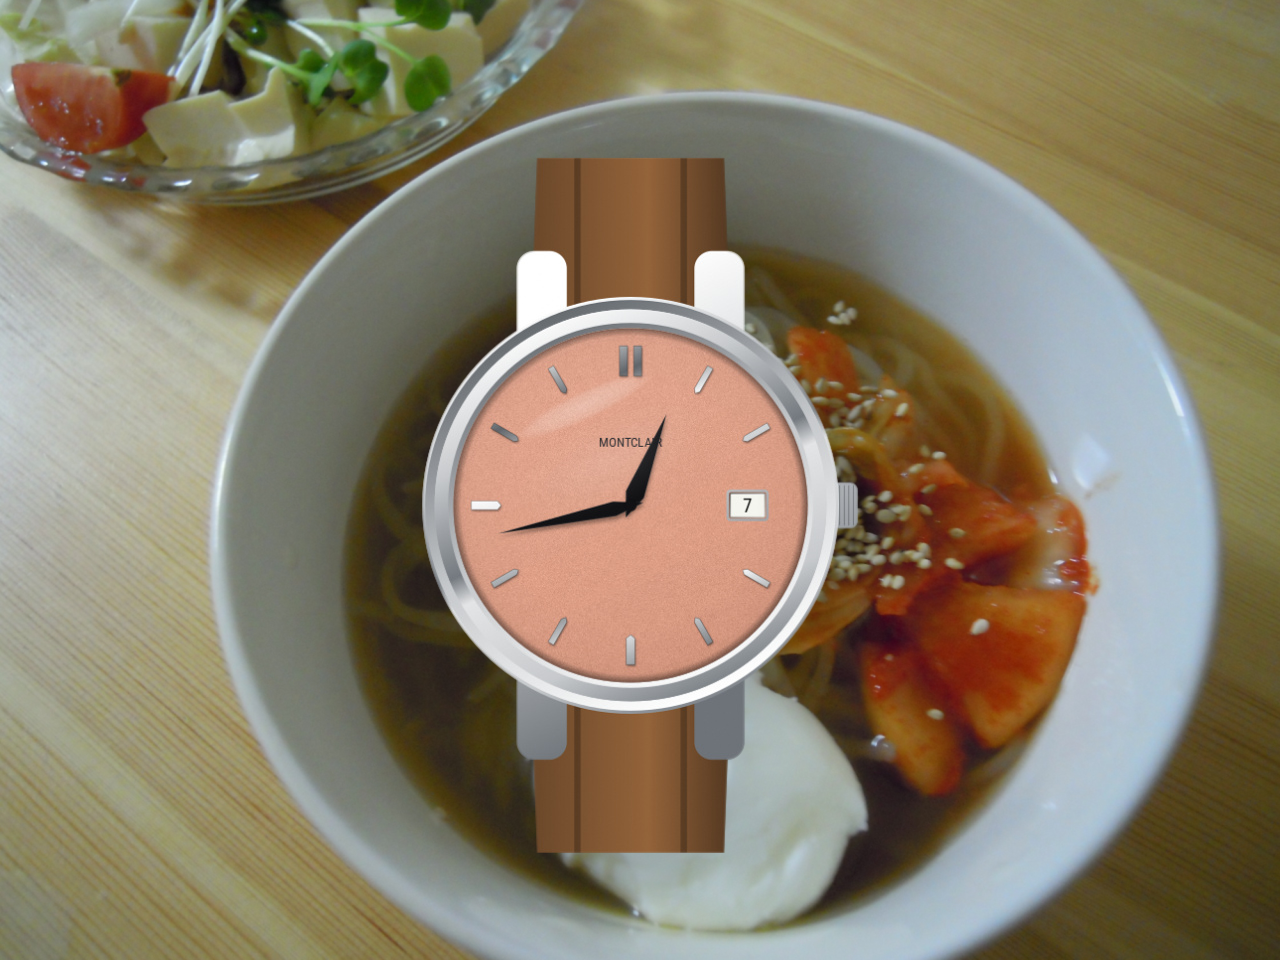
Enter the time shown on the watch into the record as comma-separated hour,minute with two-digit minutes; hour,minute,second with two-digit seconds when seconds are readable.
12,43
